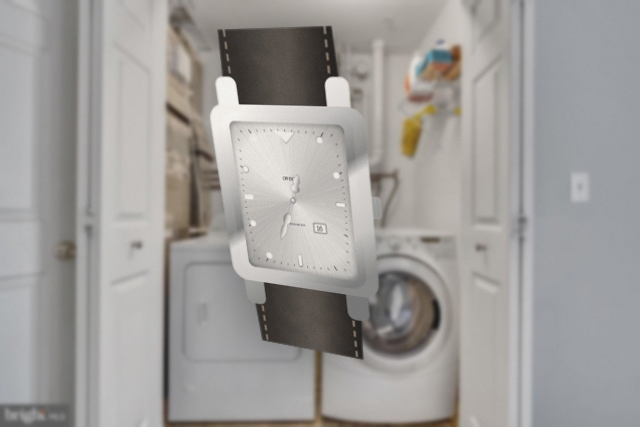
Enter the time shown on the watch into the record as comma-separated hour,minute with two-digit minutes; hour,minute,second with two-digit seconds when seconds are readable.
12,34
